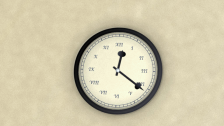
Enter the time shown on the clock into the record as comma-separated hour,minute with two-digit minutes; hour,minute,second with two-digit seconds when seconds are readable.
12,21
